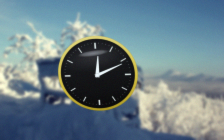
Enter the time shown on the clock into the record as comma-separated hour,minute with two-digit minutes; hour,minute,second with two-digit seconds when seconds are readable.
12,11
